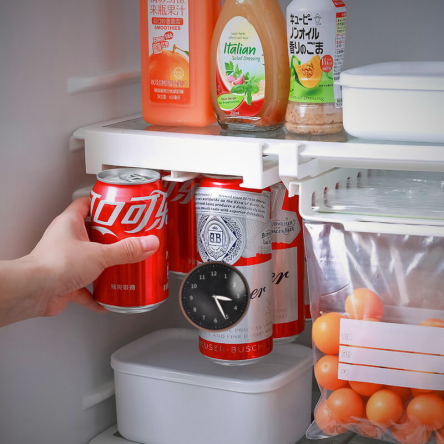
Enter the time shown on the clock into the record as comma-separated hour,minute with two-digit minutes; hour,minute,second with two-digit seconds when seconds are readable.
3,26
